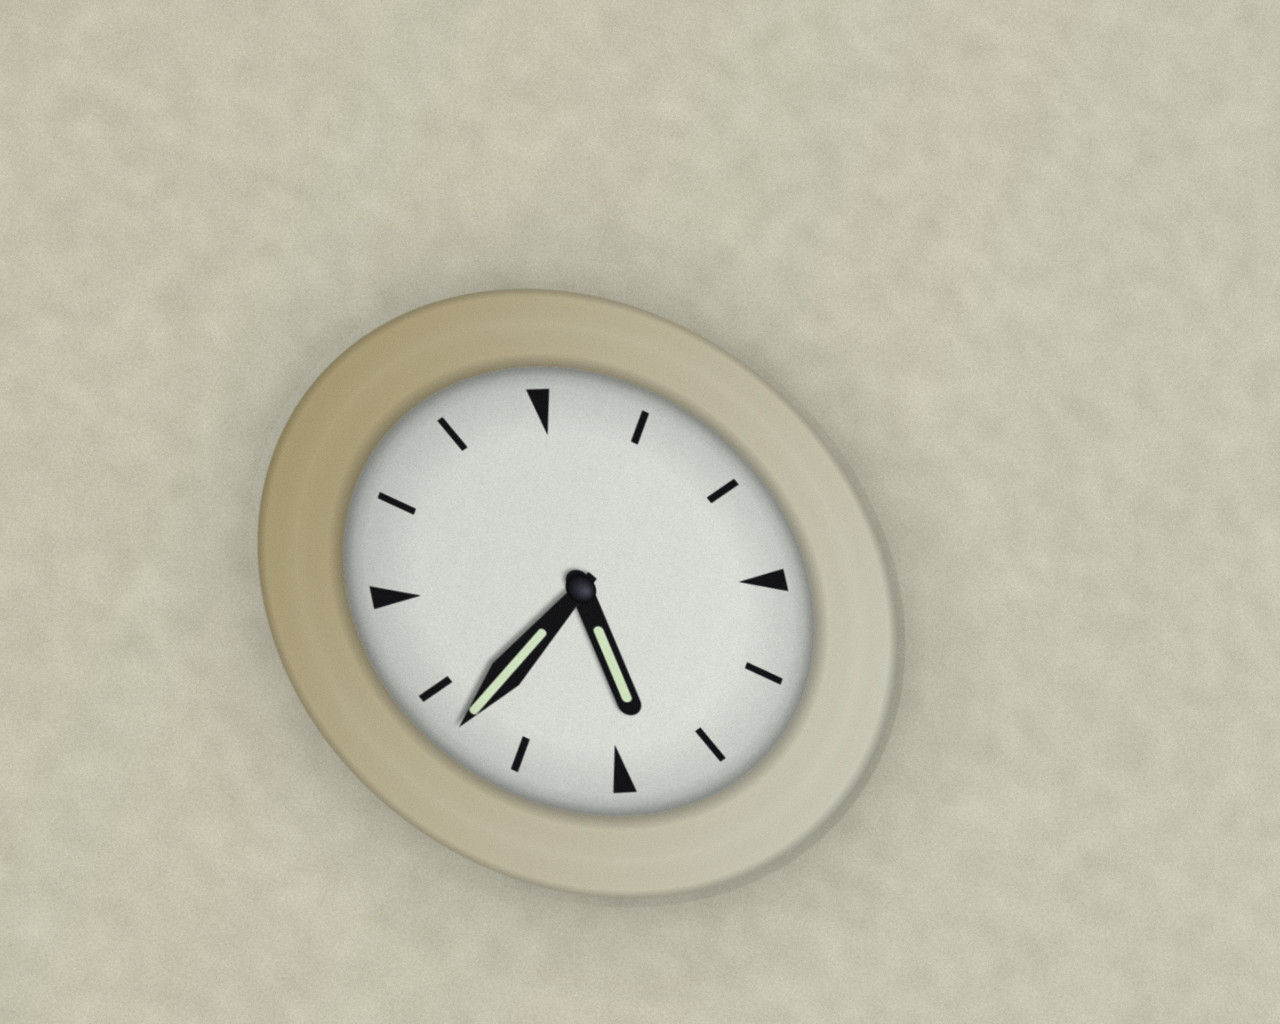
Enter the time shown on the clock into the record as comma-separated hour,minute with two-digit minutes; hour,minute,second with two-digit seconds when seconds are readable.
5,38
